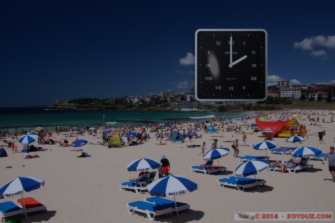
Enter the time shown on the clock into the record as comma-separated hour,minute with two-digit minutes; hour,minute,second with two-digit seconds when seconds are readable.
2,00
